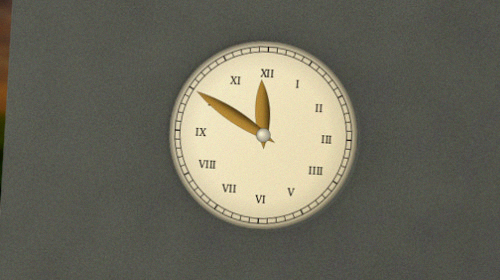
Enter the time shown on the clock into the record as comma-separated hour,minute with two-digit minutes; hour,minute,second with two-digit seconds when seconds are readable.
11,50
